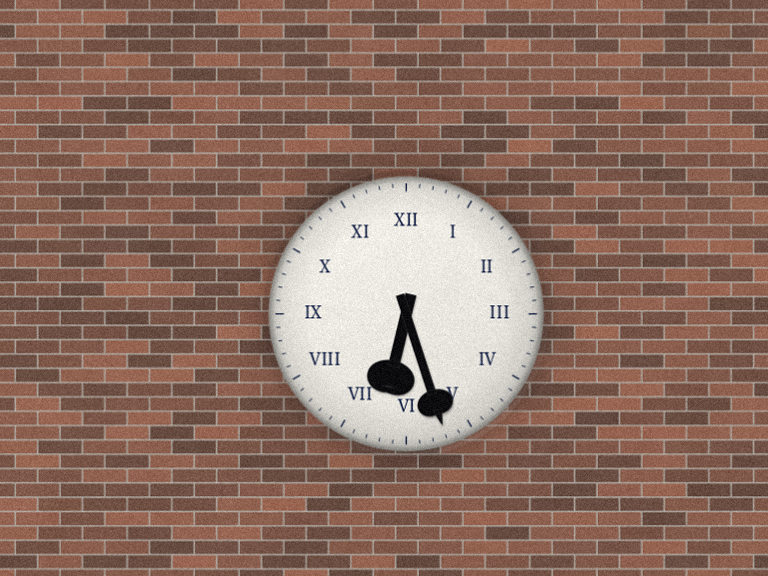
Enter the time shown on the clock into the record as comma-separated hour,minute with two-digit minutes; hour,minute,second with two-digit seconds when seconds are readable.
6,27
